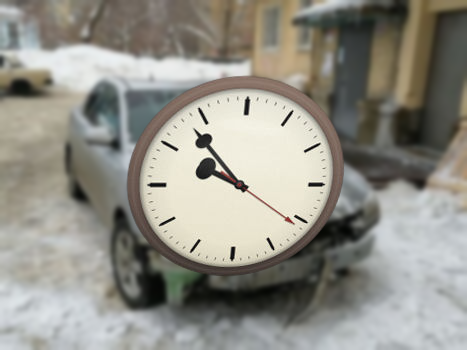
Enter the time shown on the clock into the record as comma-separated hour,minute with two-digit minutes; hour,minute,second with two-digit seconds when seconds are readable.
9,53,21
